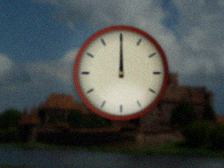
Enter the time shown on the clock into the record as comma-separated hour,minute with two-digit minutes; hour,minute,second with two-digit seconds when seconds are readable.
12,00
